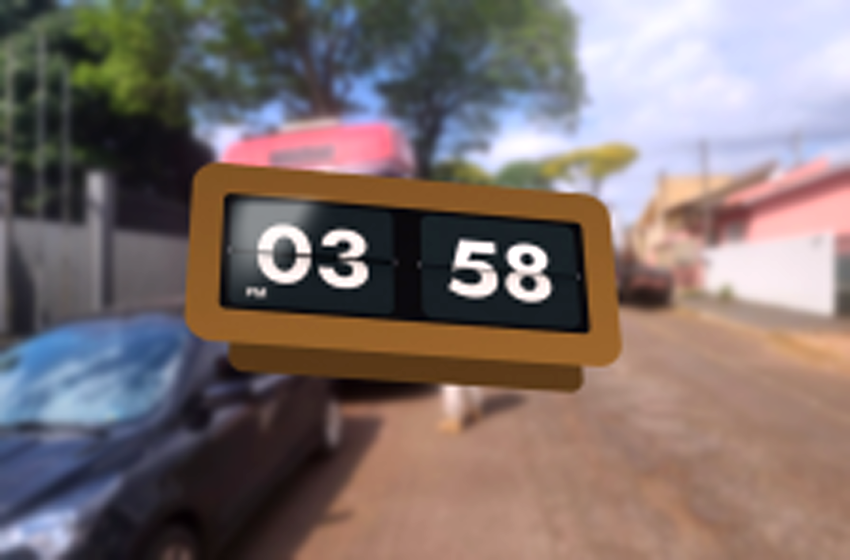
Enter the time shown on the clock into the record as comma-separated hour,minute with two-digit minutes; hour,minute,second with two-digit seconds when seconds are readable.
3,58
